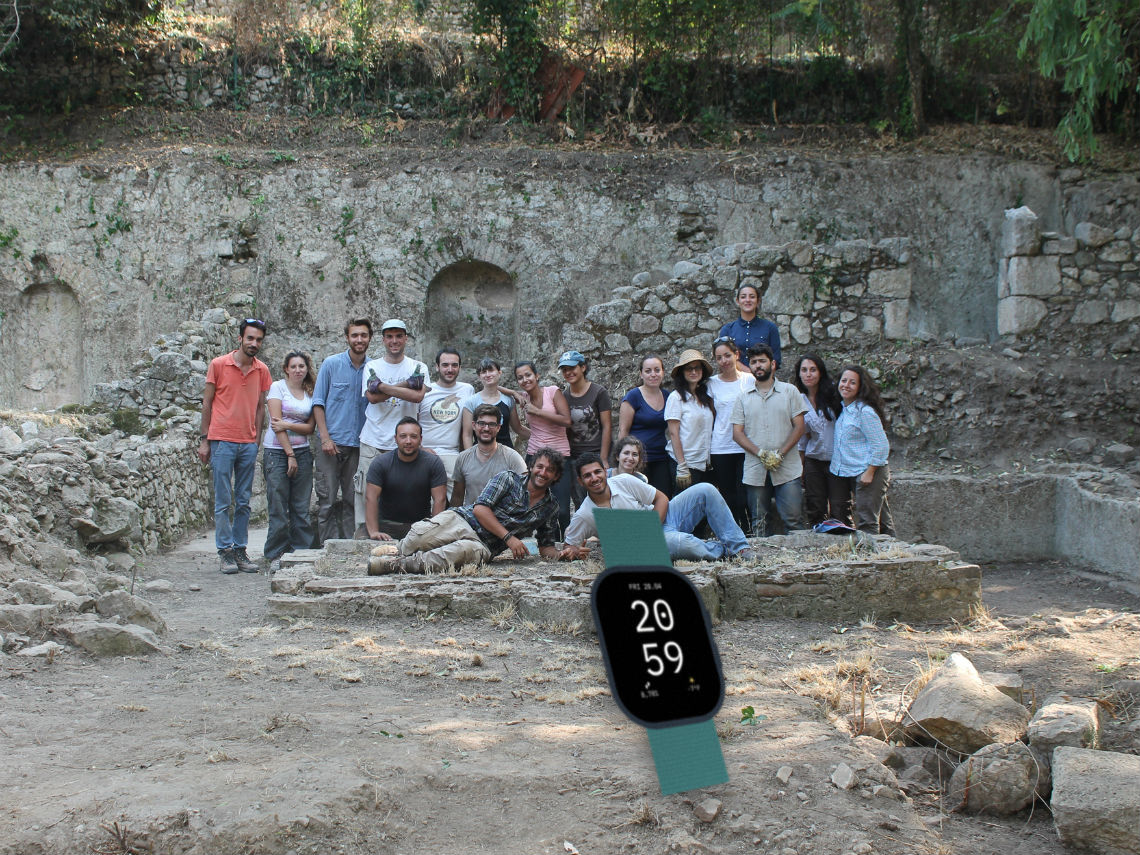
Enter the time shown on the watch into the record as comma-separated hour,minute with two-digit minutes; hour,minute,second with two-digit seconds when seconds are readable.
20,59
